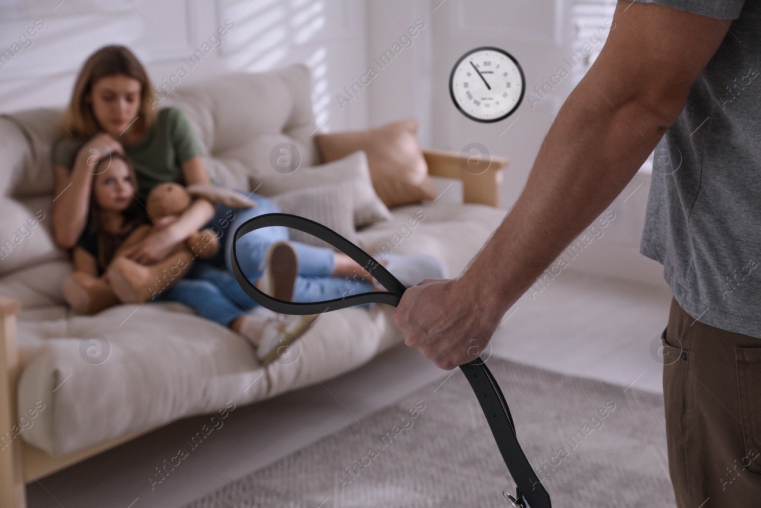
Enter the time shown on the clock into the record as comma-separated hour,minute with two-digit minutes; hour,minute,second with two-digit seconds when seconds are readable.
10,54
